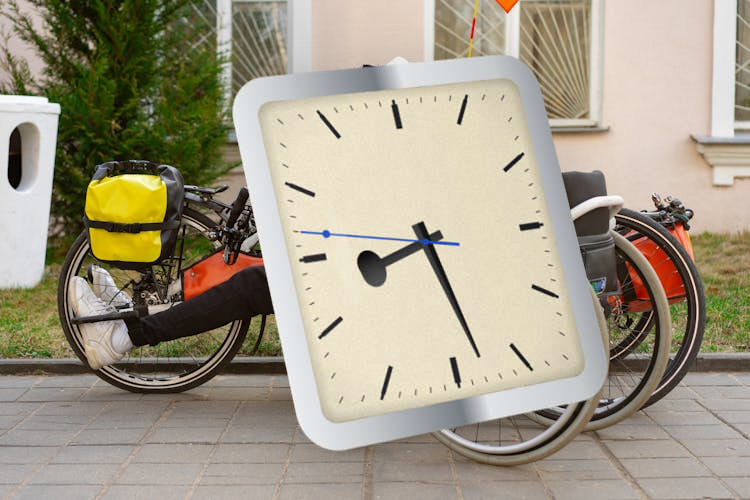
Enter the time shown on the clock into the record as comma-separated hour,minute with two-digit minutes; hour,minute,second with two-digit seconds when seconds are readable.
8,27,47
